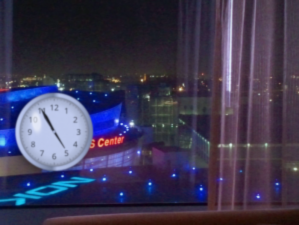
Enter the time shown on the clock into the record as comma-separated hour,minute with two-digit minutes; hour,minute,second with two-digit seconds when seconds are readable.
4,55
